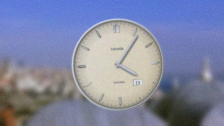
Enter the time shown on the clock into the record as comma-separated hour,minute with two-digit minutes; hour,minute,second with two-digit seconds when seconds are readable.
4,06
